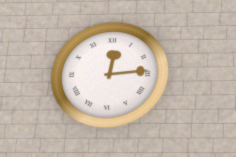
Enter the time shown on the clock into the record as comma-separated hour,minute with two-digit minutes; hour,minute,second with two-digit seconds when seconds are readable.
12,14
